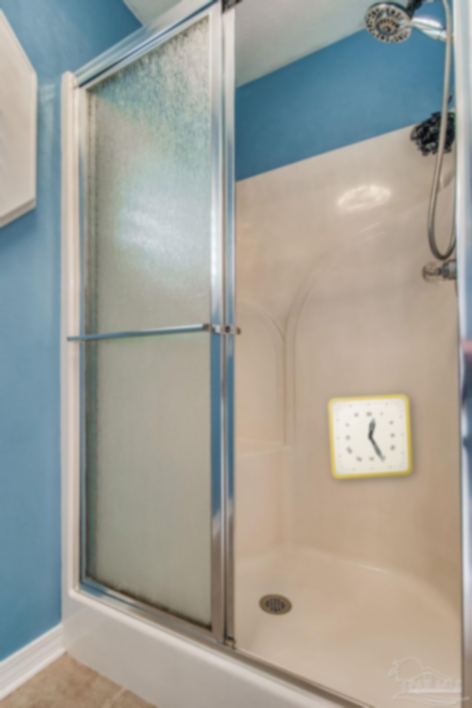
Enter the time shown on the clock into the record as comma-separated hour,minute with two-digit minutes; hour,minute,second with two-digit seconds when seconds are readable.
12,26
